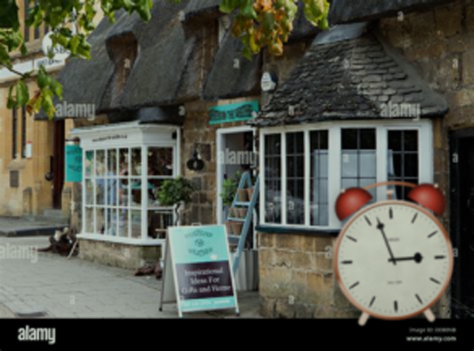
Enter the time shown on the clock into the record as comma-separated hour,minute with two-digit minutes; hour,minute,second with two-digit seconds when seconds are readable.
2,57
